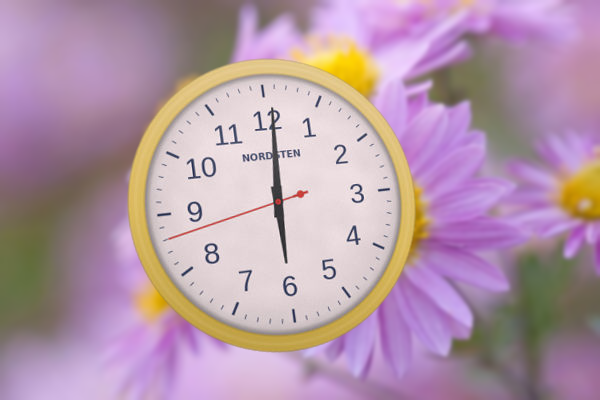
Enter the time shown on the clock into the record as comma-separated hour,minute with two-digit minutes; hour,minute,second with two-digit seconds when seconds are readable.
6,00,43
